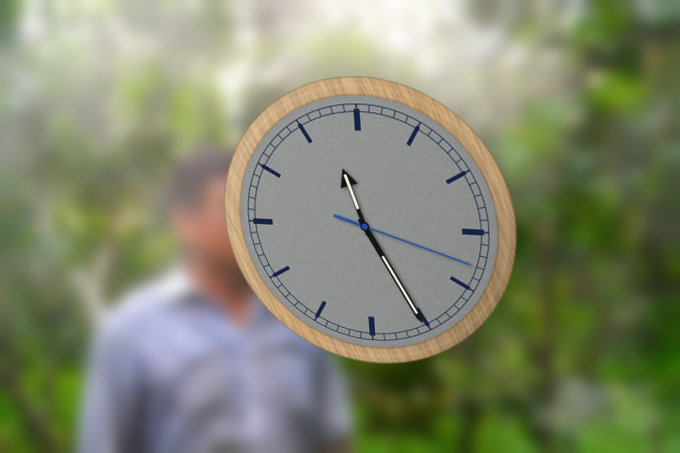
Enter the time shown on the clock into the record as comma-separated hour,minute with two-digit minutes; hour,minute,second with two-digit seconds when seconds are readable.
11,25,18
